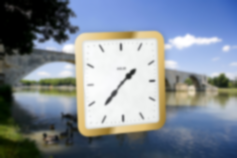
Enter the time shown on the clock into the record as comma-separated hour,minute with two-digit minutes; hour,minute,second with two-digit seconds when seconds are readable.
1,37
